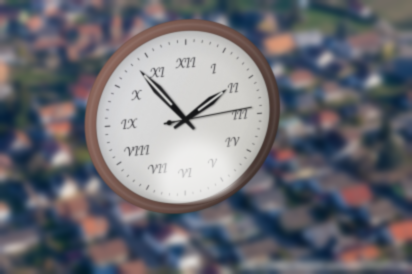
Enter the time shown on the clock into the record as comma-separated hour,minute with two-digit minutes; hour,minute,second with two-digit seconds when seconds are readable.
1,53,14
